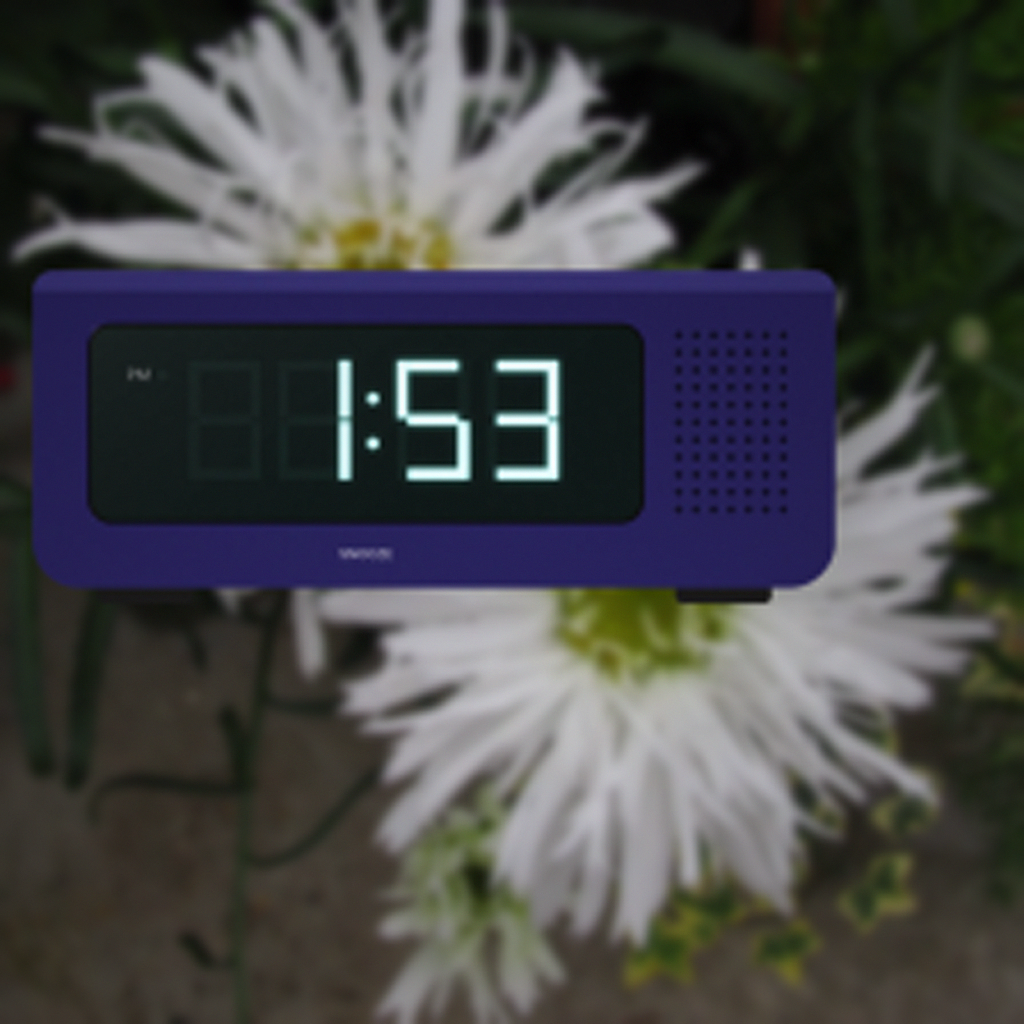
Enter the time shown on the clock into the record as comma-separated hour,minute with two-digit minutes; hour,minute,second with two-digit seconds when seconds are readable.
1,53
